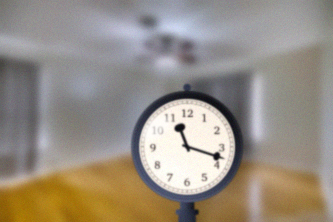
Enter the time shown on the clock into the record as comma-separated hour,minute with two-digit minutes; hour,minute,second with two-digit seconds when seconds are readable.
11,18
